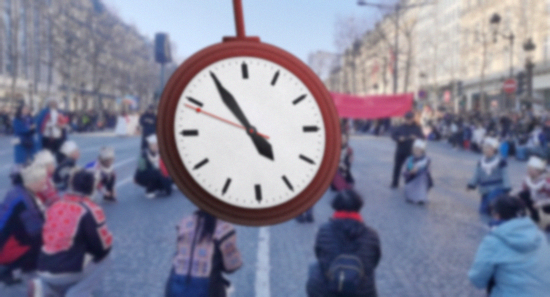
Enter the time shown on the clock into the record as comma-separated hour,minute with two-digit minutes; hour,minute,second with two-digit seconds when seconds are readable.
4,54,49
